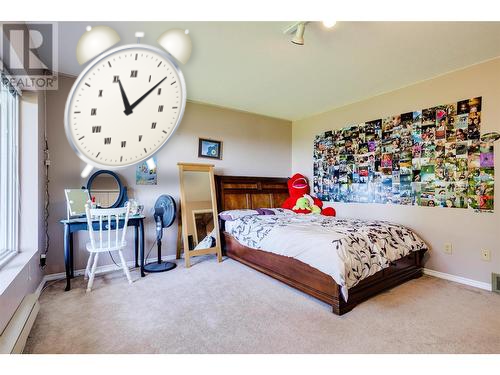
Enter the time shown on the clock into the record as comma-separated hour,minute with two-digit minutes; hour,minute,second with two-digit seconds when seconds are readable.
11,08
